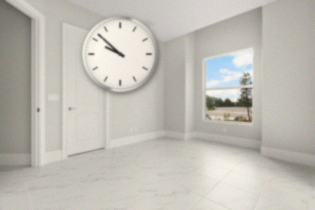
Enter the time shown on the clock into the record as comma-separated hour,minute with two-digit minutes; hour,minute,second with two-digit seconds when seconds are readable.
9,52
